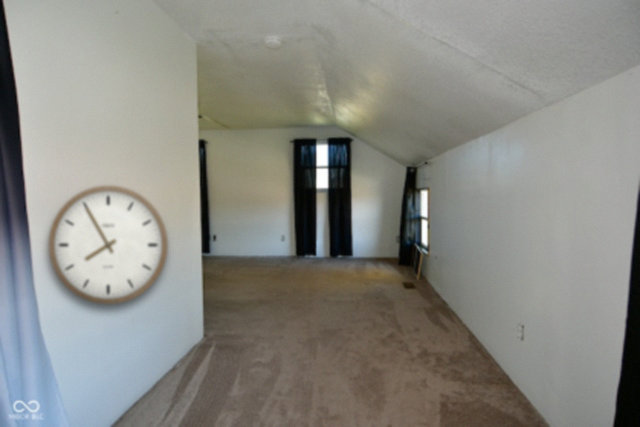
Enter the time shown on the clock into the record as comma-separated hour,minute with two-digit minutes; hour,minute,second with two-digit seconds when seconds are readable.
7,55
